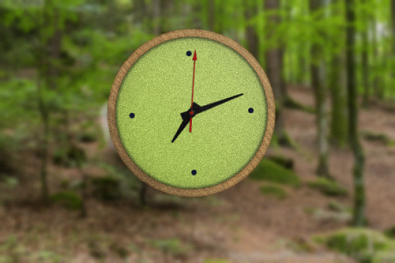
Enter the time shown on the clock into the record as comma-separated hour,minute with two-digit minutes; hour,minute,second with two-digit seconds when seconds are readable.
7,12,01
